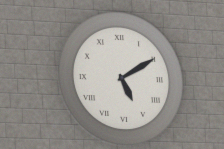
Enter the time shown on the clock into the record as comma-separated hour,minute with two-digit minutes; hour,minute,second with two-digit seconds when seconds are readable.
5,10
